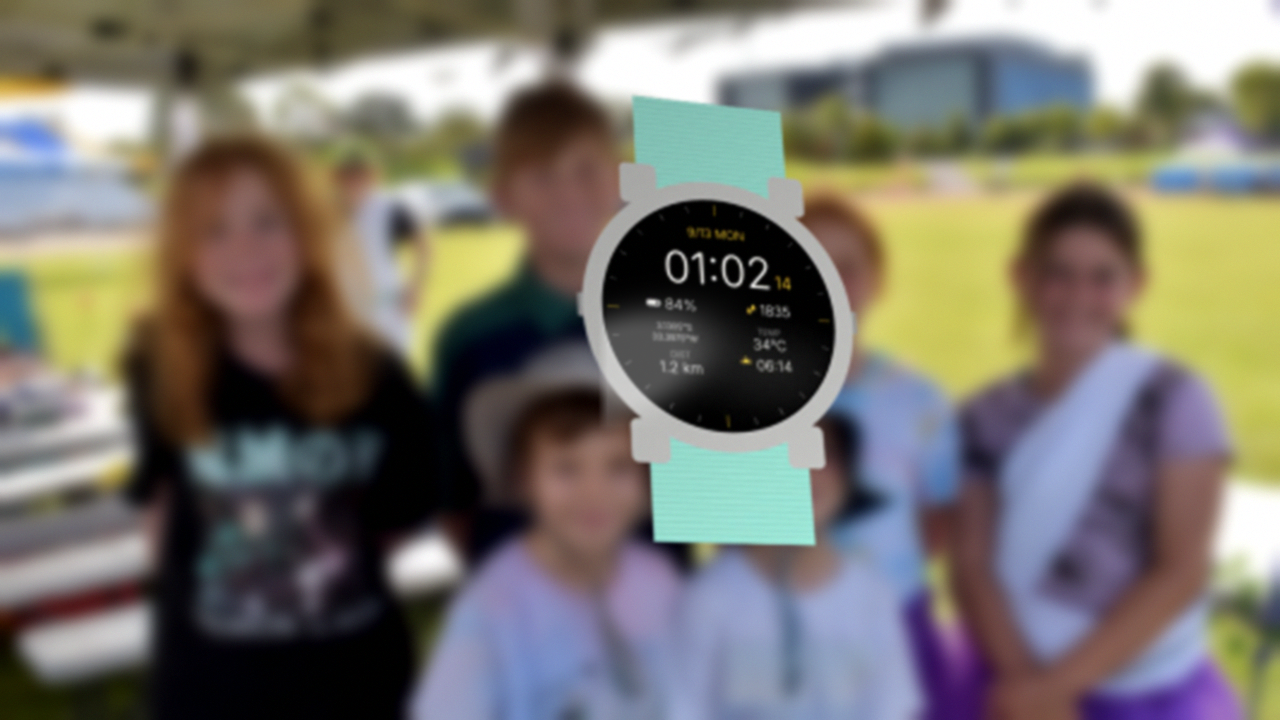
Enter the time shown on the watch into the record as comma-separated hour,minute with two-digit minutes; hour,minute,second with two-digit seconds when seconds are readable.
1,02
